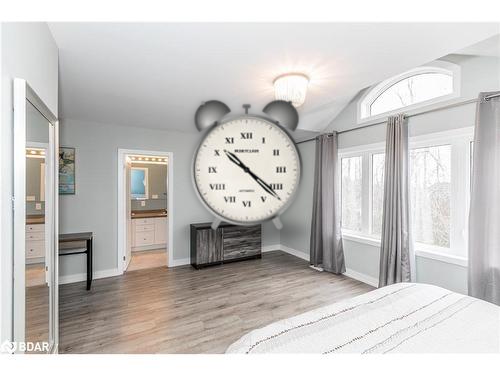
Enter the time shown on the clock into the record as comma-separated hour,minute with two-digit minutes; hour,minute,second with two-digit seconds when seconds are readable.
10,22
